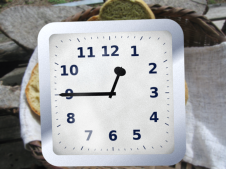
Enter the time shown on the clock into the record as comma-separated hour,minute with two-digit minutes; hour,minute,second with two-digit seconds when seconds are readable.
12,45
